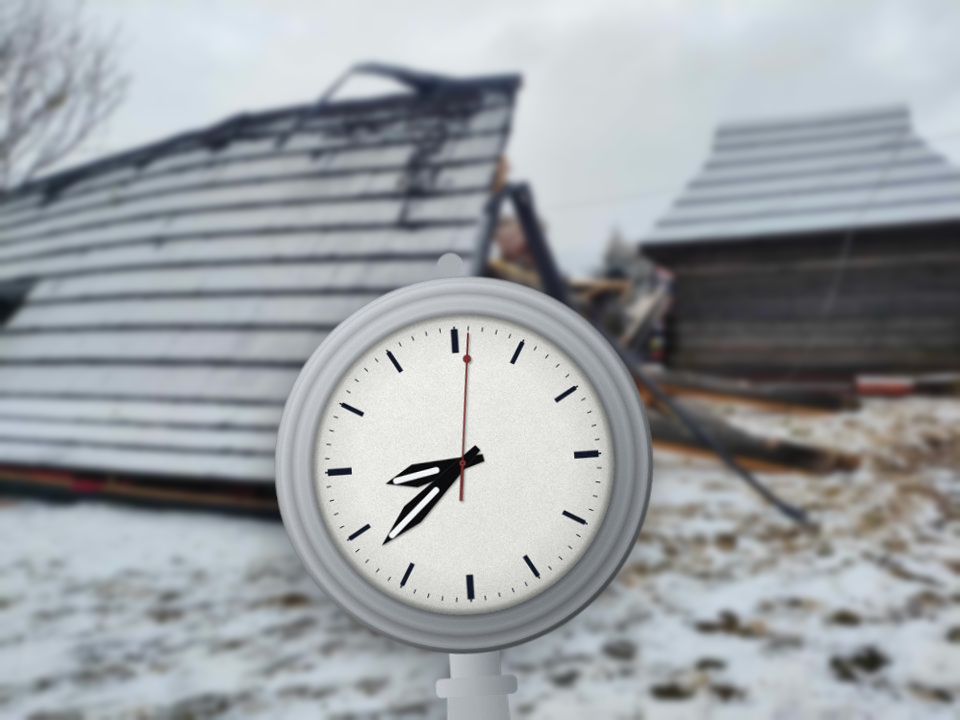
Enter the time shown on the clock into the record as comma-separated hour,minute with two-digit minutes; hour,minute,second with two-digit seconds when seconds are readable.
8,38,01
